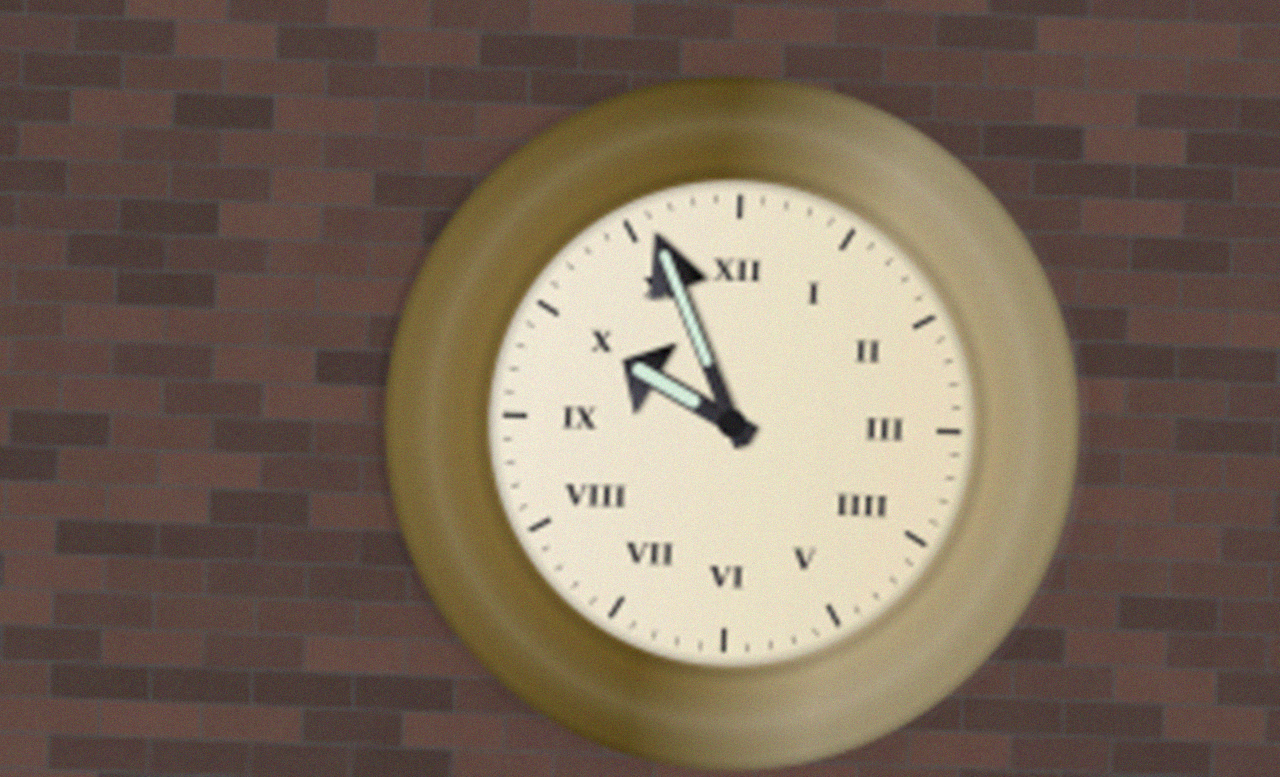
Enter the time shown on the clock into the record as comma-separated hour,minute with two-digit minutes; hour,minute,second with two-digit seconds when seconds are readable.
9,56
